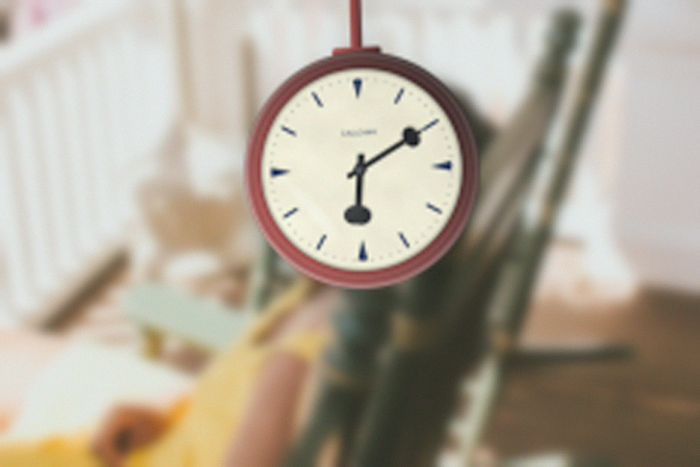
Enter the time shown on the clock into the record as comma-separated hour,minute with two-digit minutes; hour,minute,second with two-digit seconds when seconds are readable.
6,10
